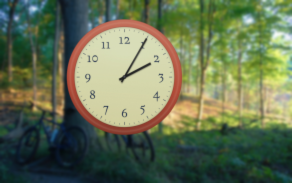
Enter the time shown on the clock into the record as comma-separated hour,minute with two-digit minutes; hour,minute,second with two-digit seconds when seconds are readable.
2,05
